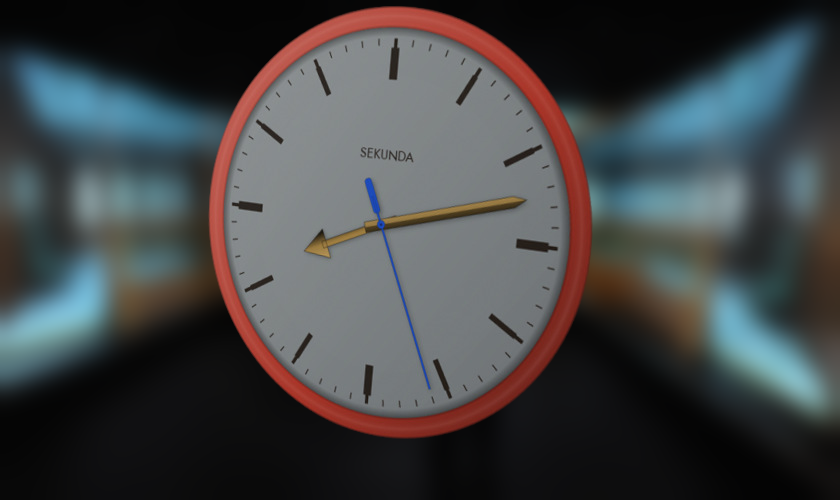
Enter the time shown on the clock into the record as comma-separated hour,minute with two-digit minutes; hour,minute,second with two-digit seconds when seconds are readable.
8,12,26
